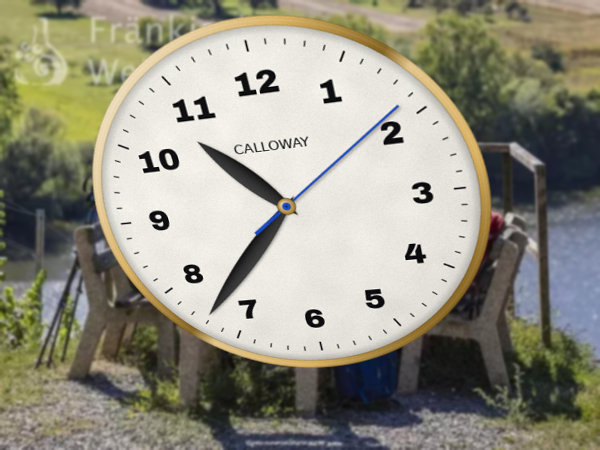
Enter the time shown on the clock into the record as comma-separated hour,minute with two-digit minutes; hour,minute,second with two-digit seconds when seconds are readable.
10,37,09
